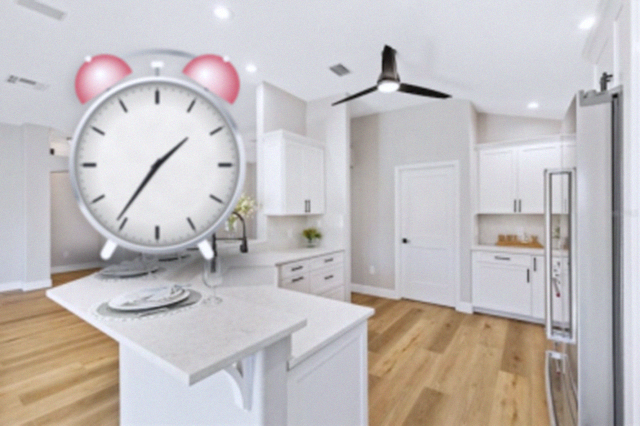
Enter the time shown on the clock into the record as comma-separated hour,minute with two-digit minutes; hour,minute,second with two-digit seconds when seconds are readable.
1,36
